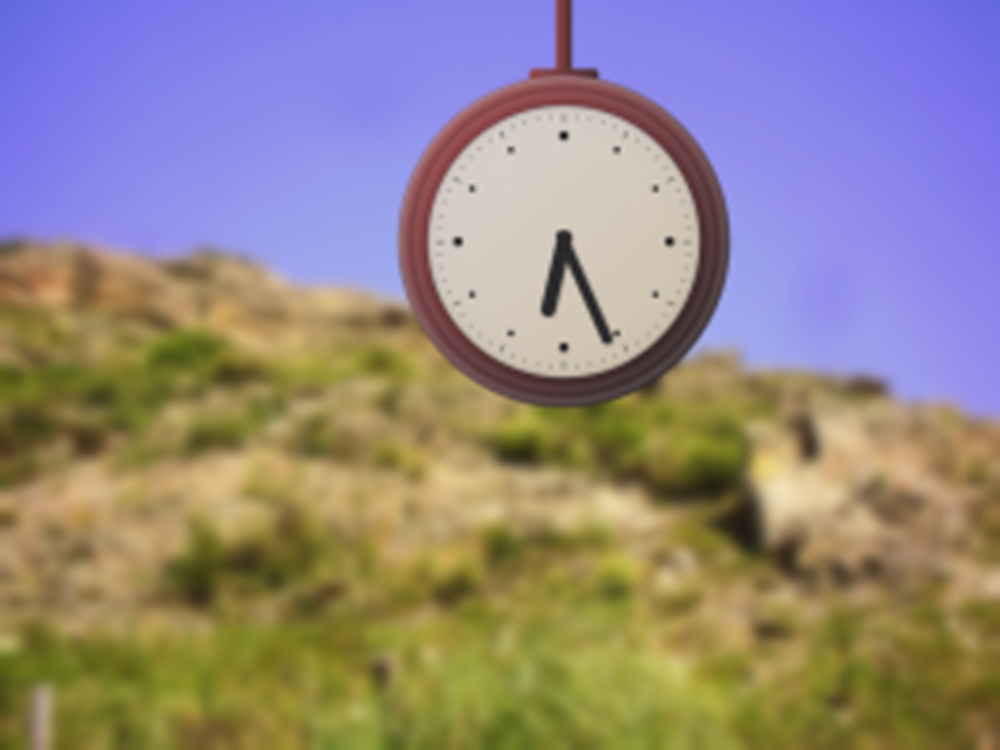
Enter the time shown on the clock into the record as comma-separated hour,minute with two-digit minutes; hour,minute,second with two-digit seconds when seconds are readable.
6,26
